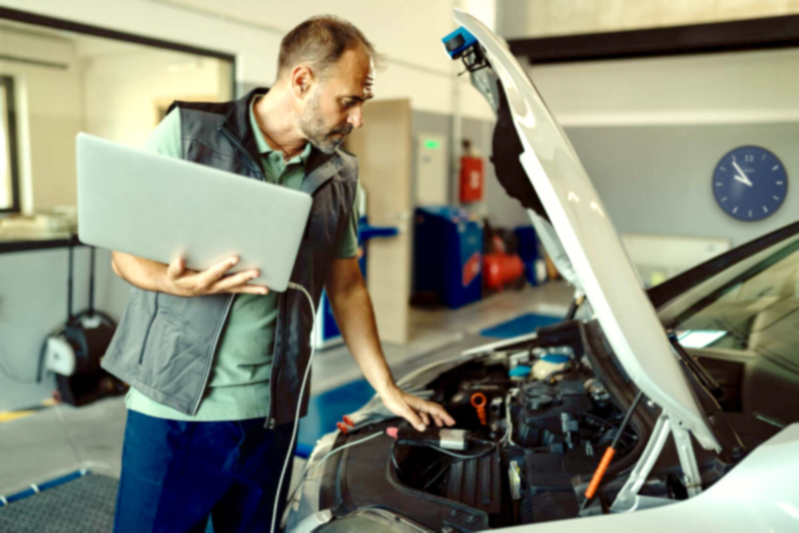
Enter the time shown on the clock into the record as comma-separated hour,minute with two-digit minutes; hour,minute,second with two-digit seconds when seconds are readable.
9,54
